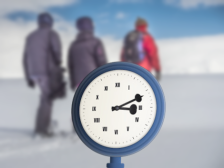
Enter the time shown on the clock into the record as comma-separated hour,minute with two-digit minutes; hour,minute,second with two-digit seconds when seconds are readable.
3,11
